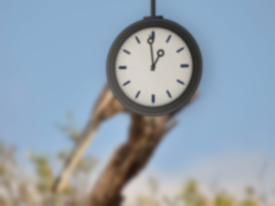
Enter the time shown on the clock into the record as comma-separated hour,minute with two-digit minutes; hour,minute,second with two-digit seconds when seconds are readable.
12,59
